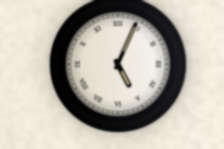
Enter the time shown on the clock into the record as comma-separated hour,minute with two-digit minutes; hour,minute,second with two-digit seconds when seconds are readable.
5,04
